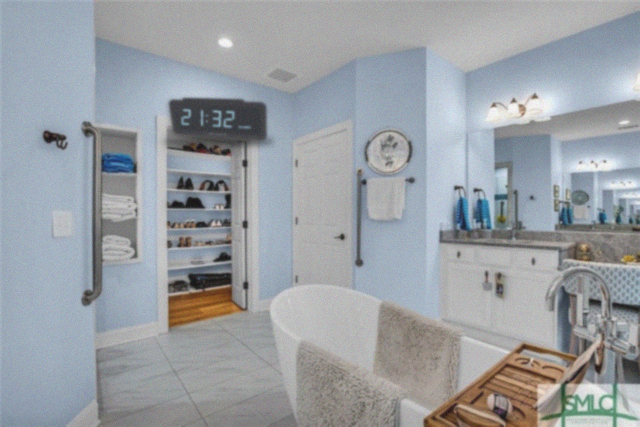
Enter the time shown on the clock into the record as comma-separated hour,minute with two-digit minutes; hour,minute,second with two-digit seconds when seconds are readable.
21,32
